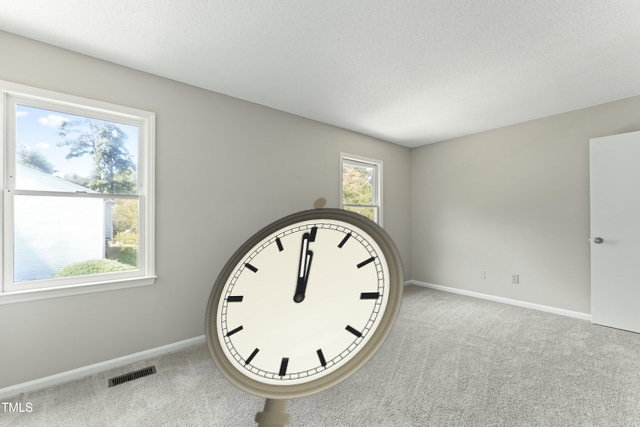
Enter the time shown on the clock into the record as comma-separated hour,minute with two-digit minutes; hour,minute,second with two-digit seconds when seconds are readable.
11,59
